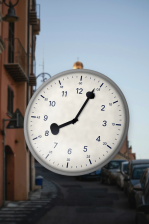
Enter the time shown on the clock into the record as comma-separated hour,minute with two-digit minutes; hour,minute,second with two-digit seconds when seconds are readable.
8,04
